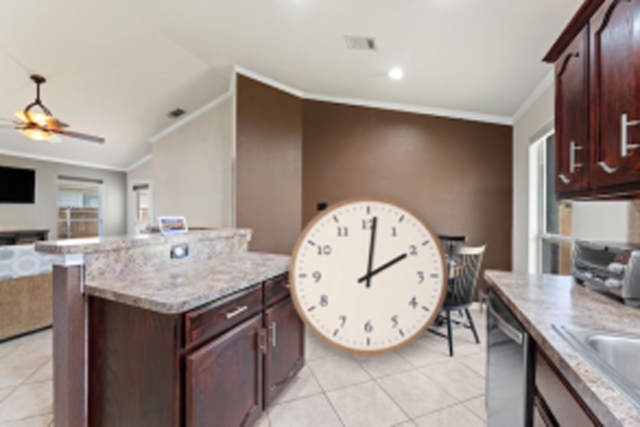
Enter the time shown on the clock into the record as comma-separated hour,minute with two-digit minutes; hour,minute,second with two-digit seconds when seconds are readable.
2,01
